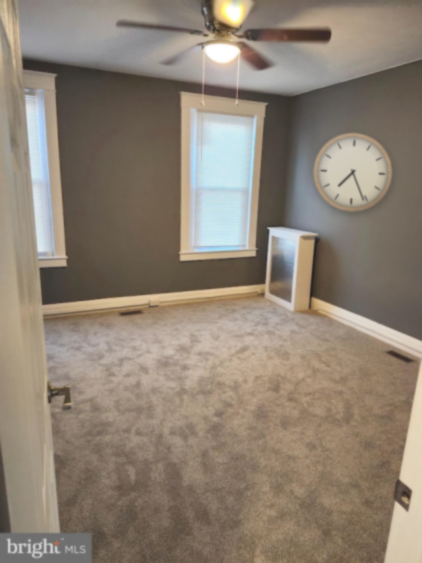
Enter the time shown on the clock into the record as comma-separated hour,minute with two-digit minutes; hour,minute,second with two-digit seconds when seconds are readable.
7,26
